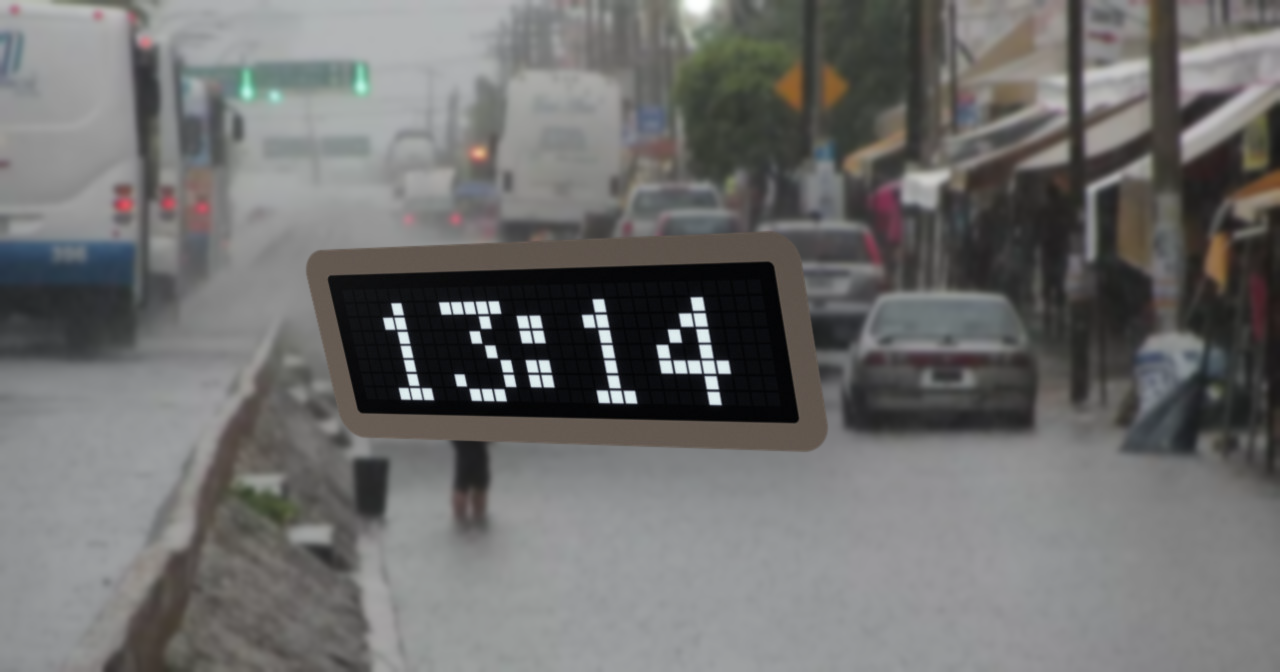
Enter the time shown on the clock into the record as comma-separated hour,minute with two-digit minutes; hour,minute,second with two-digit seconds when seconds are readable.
13,14
